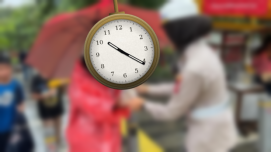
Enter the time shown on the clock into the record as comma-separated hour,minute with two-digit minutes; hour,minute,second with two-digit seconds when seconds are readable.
10,21
